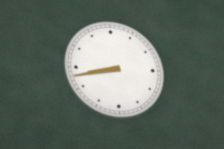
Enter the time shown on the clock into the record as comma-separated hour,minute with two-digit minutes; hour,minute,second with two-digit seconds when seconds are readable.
8,43
